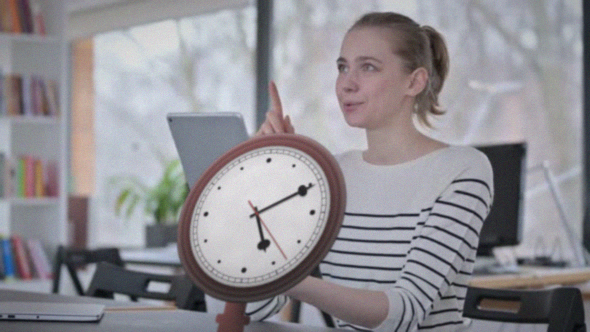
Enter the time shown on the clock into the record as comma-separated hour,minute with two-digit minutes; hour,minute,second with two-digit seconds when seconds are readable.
5,10,23
